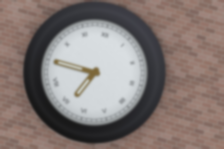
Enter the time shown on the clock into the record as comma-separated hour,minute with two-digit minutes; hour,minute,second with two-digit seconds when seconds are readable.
6,45
